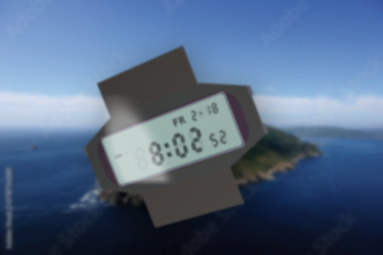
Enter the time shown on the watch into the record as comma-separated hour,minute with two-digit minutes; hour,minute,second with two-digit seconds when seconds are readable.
8,02,52
